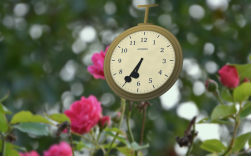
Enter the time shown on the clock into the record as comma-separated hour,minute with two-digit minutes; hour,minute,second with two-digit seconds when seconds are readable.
6,35
